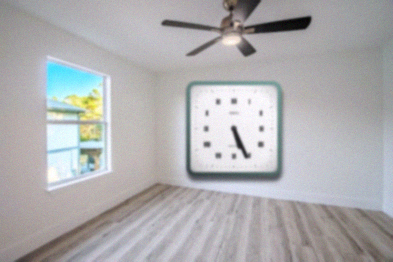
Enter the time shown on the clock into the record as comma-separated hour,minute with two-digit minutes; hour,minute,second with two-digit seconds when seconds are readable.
5,26
